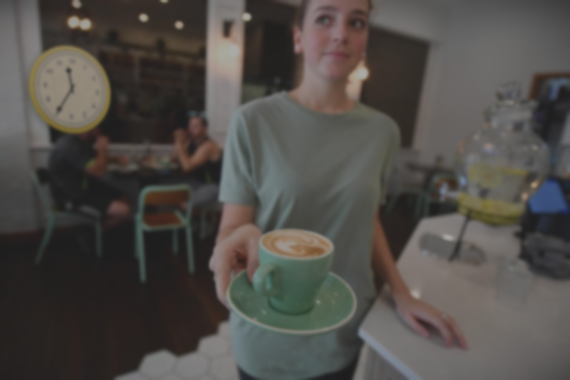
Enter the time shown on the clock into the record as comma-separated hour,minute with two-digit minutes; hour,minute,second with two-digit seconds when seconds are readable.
11,35
